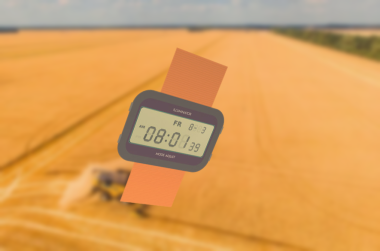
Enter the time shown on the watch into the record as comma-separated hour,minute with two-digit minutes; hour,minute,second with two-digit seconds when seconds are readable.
8,01,39
